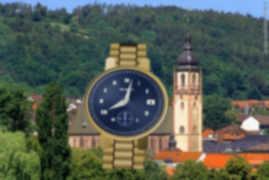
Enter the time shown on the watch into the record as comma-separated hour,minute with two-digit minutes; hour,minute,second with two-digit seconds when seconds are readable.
8,02
